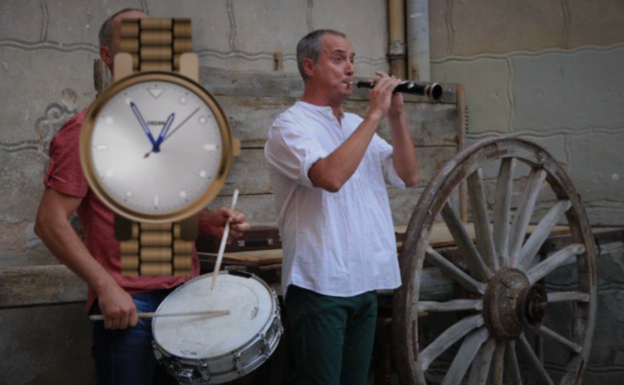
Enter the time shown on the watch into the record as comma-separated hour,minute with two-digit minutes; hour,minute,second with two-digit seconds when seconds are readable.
12,55,08
